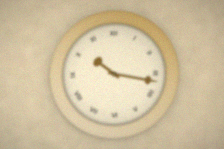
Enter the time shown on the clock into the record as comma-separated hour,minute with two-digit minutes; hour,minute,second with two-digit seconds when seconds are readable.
10,17
